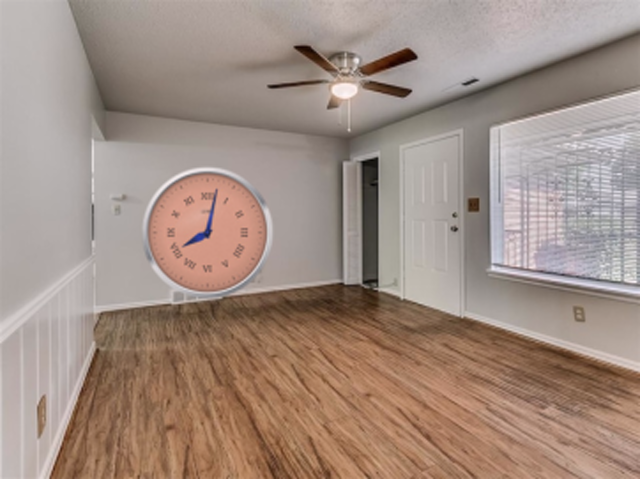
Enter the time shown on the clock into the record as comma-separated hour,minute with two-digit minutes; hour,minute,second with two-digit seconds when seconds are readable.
8,02
